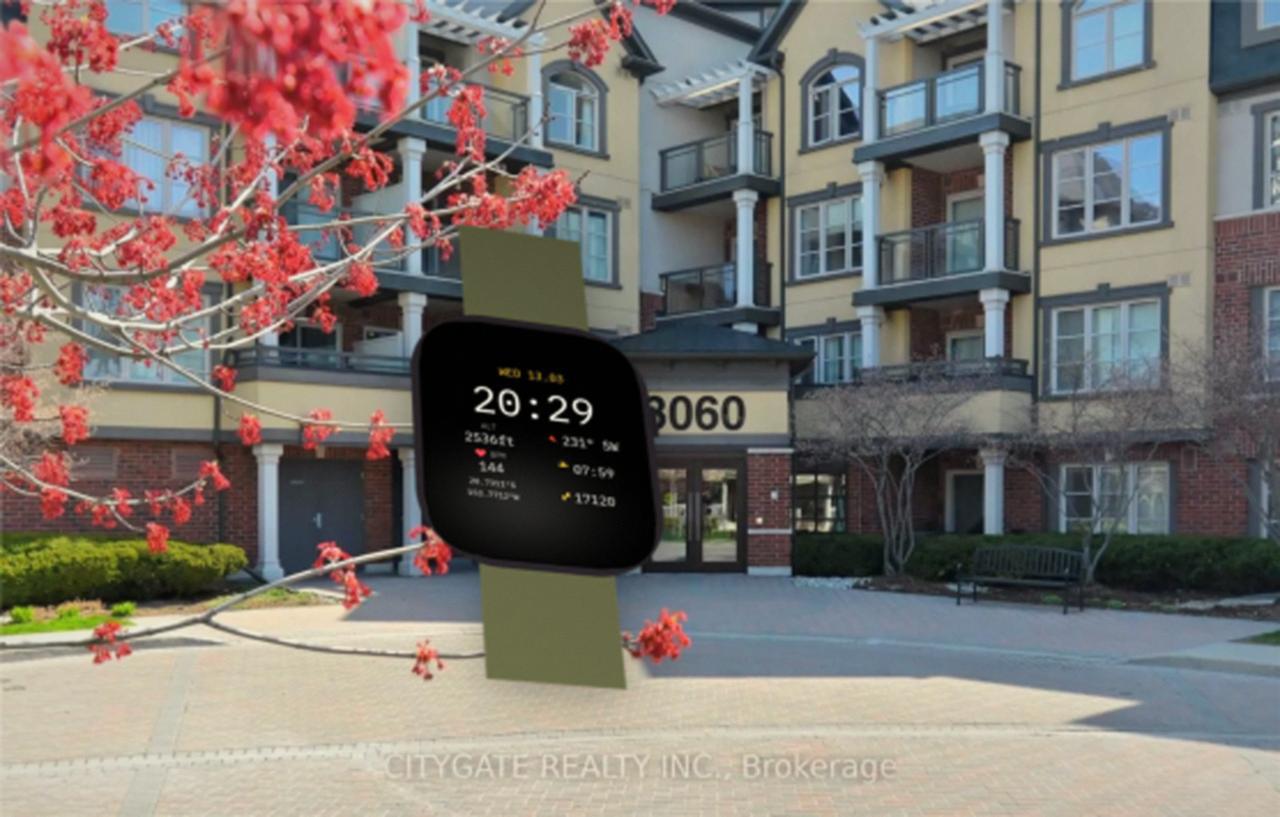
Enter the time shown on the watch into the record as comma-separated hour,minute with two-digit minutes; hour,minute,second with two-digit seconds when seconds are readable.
20,29
